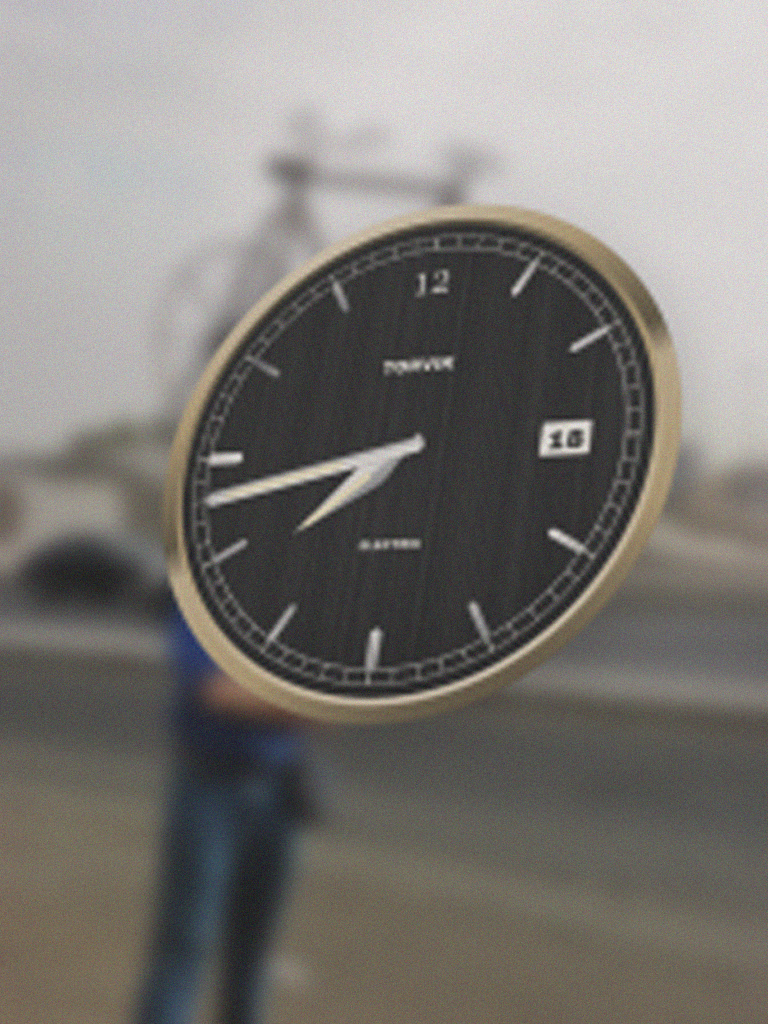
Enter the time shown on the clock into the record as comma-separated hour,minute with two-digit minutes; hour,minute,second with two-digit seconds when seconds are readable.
7,43
